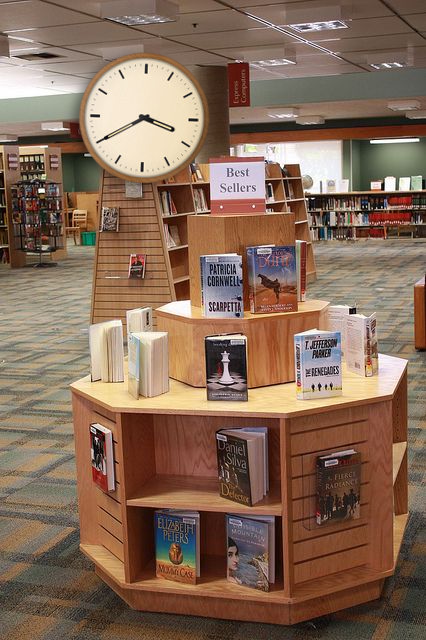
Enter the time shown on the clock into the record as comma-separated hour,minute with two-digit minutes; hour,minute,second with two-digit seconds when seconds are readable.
3,40
